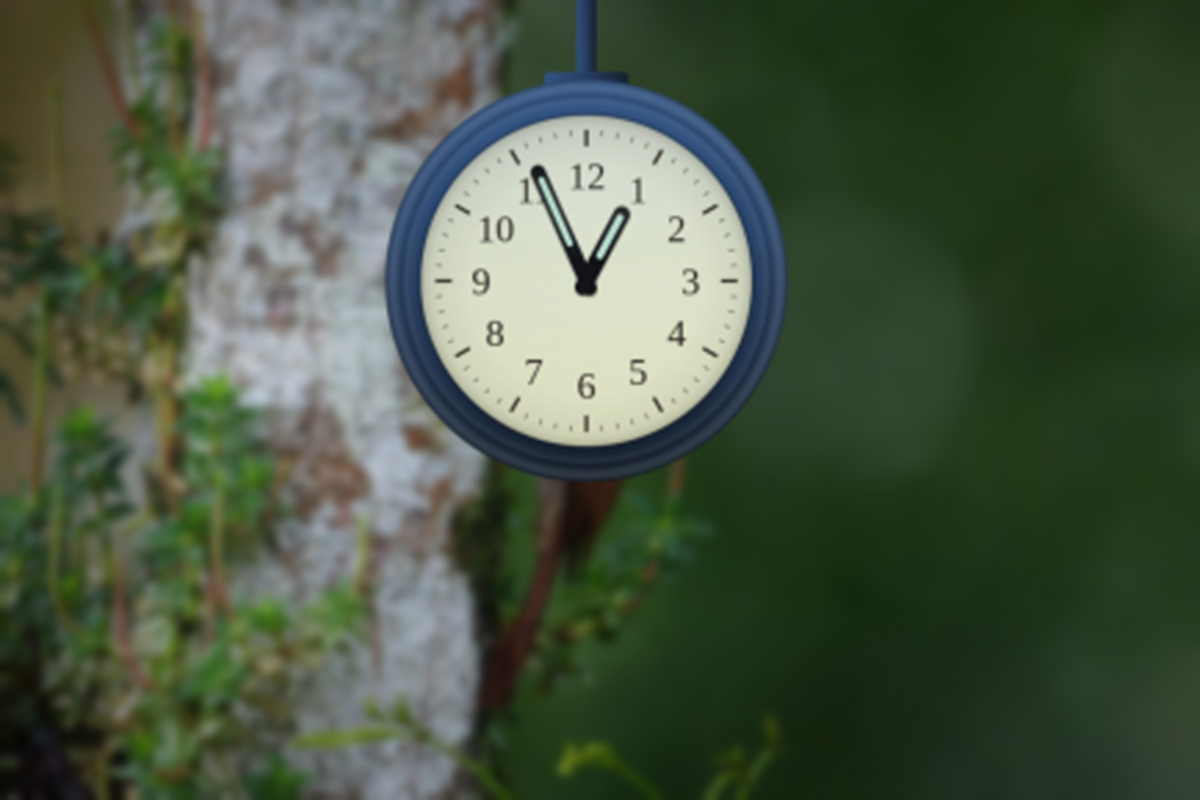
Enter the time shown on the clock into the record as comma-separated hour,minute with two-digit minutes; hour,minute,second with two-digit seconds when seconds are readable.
12,56
